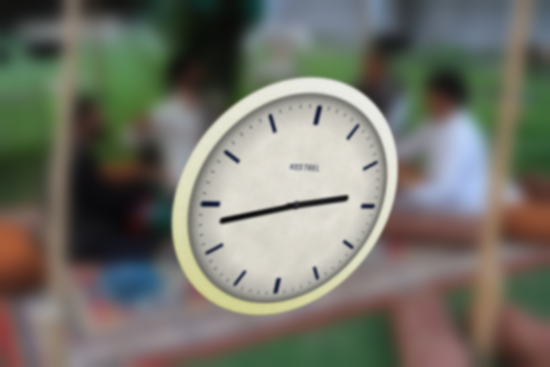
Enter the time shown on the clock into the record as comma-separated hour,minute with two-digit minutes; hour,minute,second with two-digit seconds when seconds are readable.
2,43
